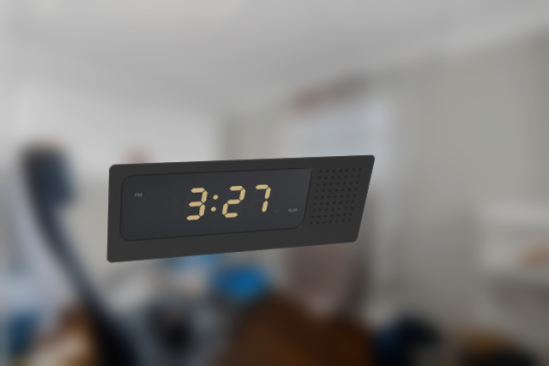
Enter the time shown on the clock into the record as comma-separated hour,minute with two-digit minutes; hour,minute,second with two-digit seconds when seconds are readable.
3,27
